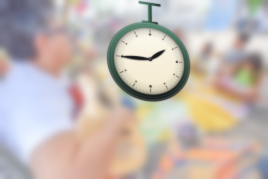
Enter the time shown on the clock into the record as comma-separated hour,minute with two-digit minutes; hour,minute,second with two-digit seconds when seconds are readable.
1,45
